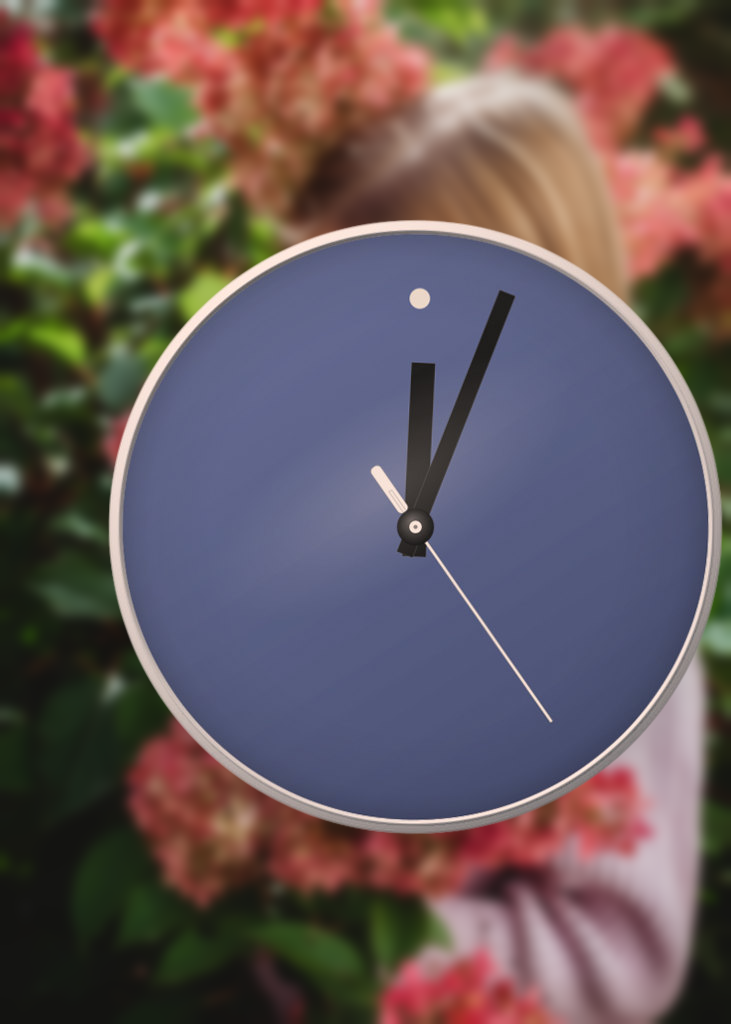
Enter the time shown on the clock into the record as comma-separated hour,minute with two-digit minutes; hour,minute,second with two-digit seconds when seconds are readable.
12,03,24
